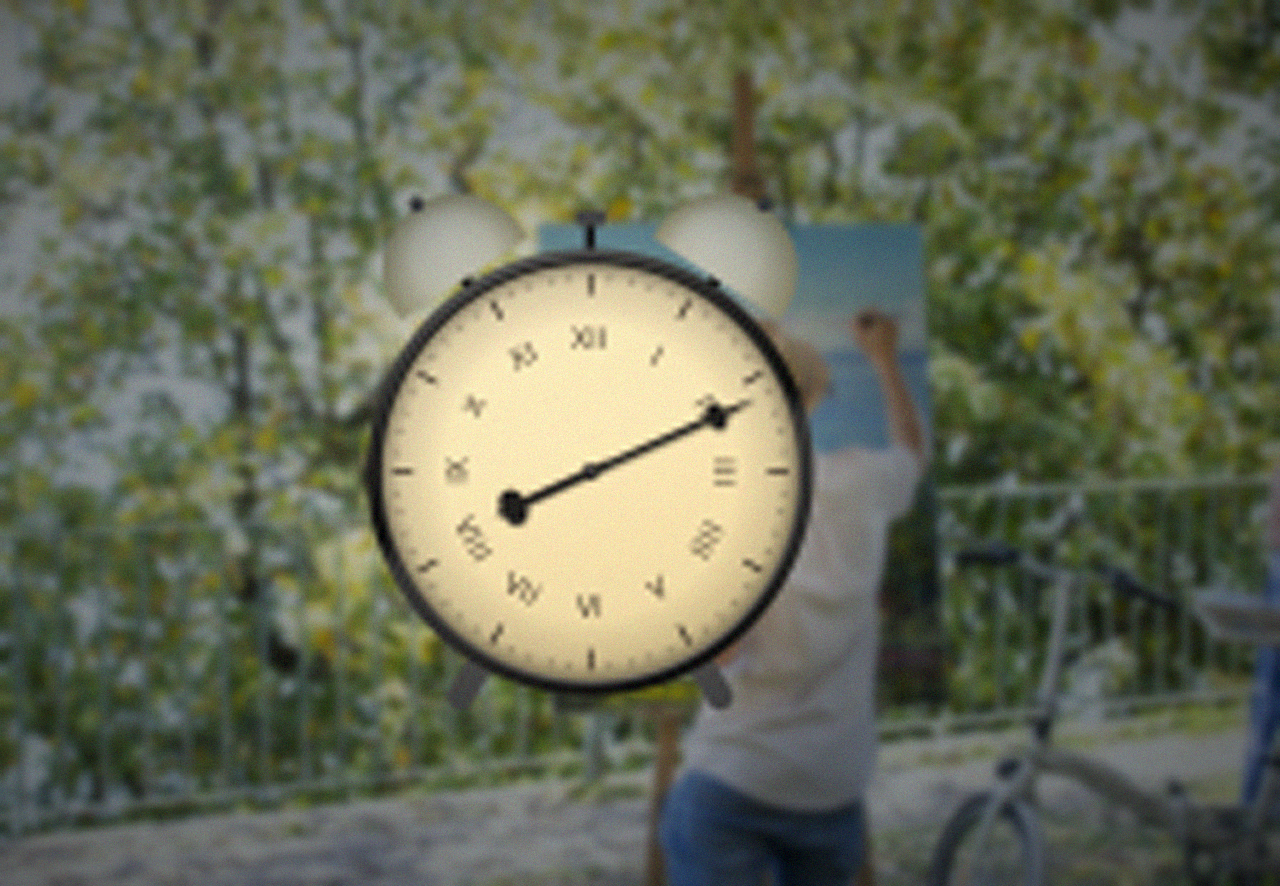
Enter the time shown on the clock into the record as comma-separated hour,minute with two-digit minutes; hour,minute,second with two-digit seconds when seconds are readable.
8,11
